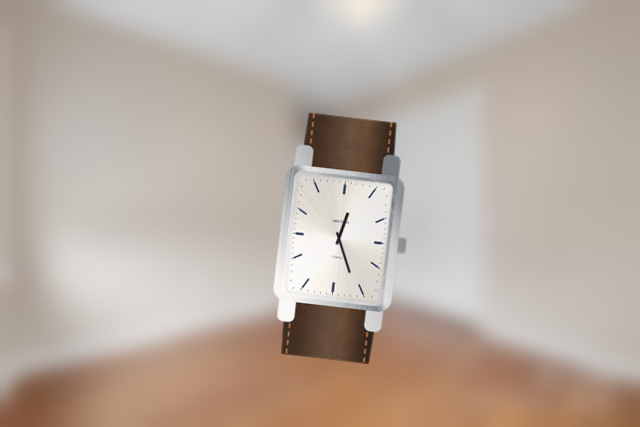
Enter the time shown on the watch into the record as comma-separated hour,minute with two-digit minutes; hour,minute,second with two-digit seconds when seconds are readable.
12,26
